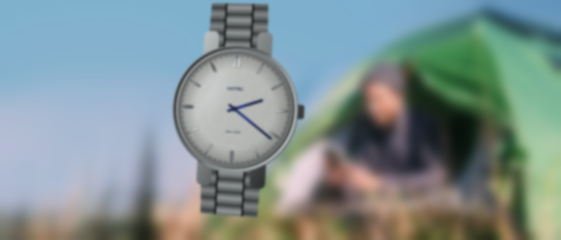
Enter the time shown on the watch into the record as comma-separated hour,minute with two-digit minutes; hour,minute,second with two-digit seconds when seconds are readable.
2,21
